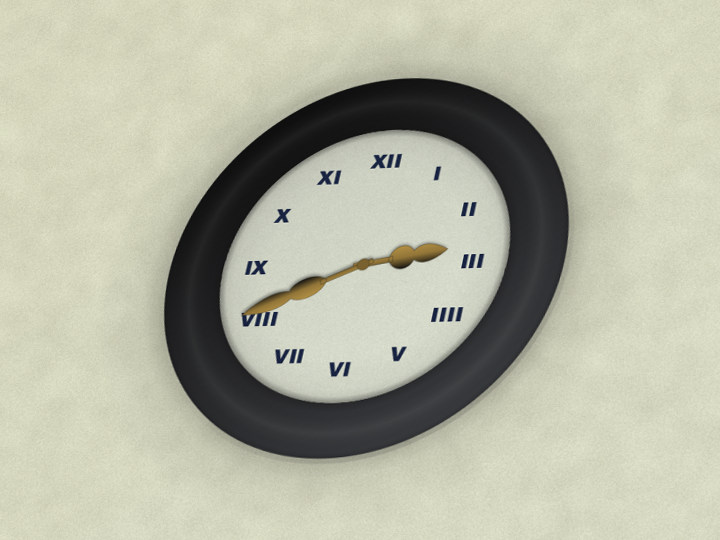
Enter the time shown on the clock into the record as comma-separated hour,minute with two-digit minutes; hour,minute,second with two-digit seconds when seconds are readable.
2,41
